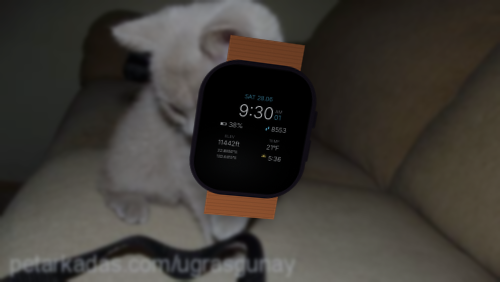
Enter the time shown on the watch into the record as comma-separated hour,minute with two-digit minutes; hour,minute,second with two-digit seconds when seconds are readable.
9,30
